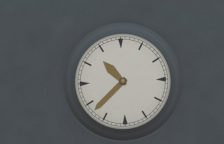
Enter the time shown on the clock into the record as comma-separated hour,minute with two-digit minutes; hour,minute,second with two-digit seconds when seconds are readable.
10,38
